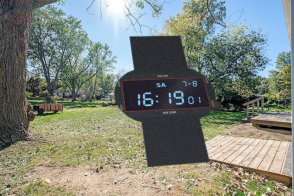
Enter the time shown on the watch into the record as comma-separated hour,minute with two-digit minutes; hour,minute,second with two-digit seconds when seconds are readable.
16,19,01
